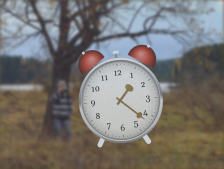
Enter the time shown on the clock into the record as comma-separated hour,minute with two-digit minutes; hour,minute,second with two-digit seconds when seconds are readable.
1,22
